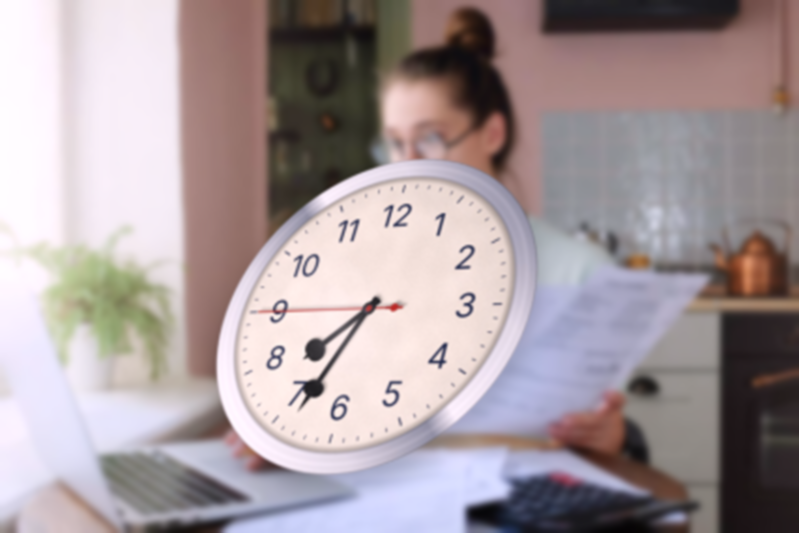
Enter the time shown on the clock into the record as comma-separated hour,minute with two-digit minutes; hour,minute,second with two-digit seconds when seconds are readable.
7,33,45
